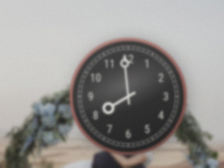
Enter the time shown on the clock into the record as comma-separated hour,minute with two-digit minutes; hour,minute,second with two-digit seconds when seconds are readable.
7,59
